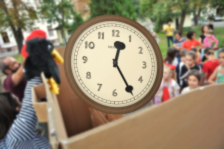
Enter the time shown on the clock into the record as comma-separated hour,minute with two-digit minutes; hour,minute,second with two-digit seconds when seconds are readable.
12,25
